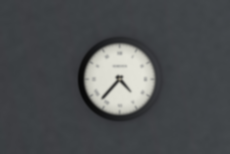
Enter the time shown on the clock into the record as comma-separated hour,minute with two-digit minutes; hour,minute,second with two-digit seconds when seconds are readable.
4,37
